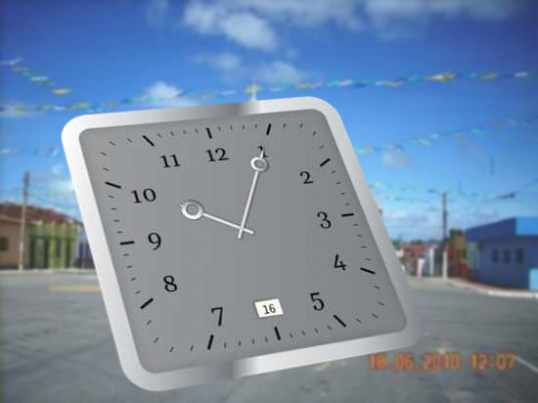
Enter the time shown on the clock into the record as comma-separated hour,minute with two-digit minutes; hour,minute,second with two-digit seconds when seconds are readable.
10,05
